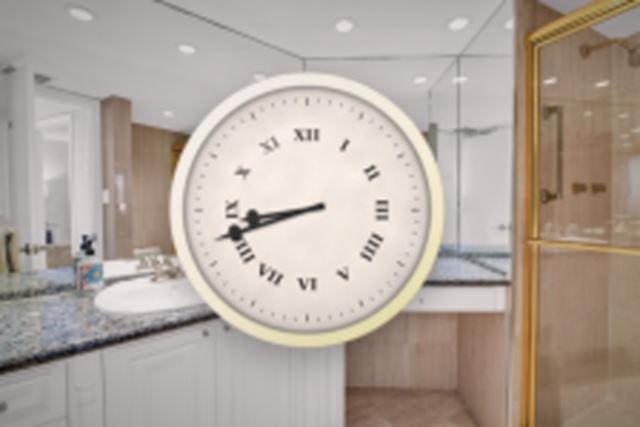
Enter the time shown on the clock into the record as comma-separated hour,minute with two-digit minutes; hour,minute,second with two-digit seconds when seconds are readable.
8,42
